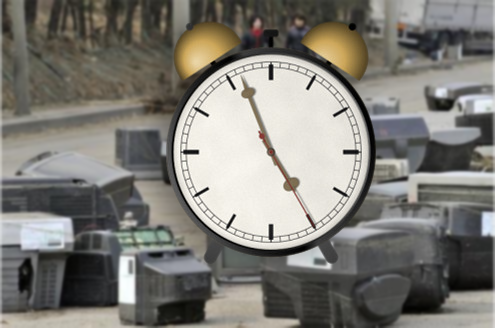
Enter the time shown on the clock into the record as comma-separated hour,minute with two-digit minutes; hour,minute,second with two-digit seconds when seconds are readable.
4,56,25
